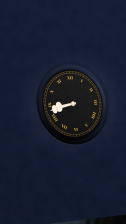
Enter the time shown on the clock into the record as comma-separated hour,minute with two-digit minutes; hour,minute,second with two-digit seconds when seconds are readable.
8,43
